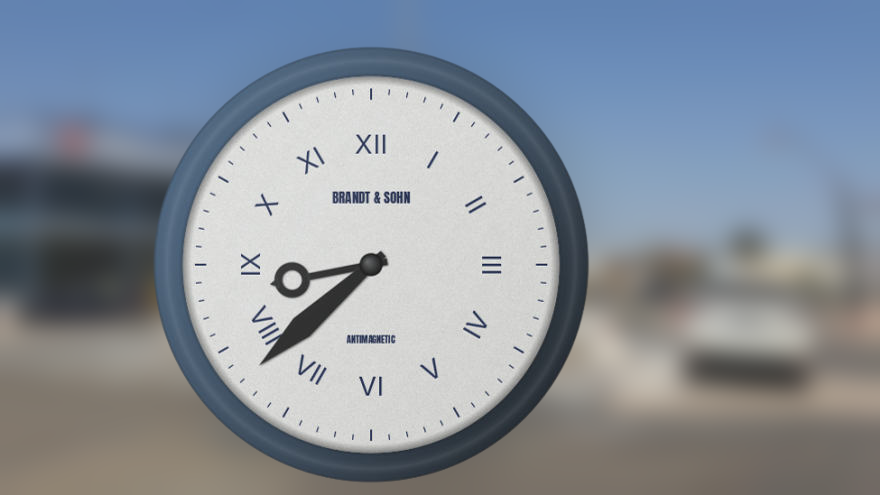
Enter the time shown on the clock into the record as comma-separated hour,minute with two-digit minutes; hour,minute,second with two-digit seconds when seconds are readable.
8,38
